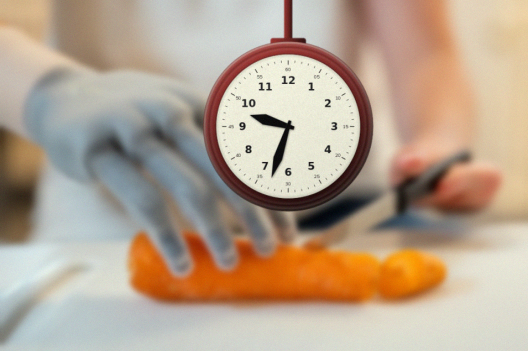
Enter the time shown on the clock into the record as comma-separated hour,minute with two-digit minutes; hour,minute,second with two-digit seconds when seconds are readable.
9,33
